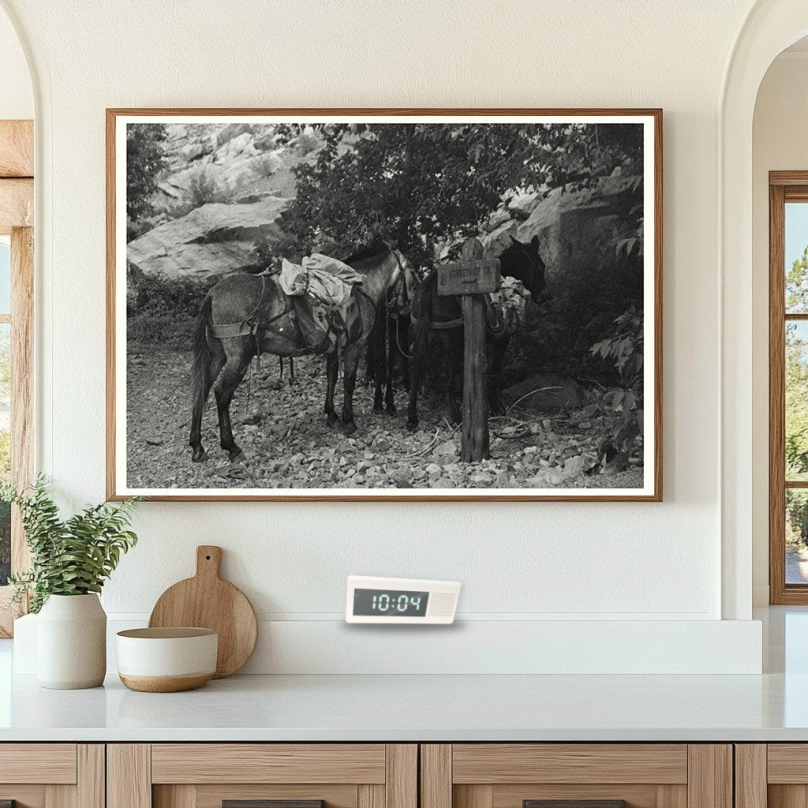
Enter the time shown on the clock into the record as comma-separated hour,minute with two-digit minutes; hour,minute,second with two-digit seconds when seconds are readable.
10,04
